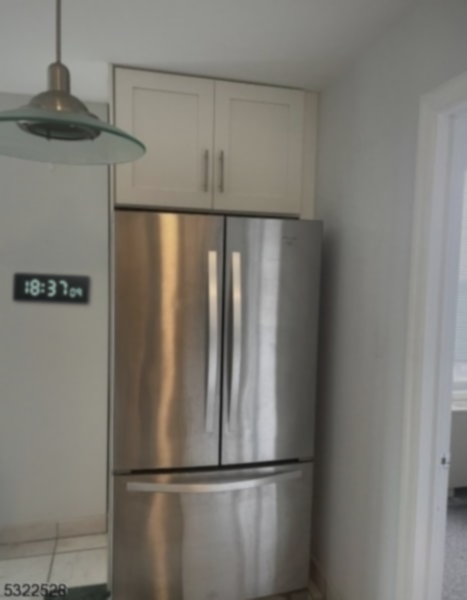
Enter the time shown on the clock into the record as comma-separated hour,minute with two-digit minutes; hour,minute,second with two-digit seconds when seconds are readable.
18,37
